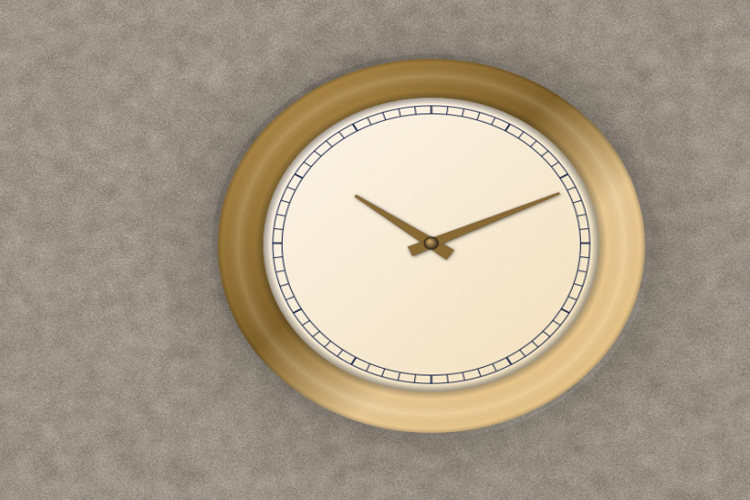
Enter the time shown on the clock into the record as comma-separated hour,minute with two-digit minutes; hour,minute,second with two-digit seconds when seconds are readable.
10,11
